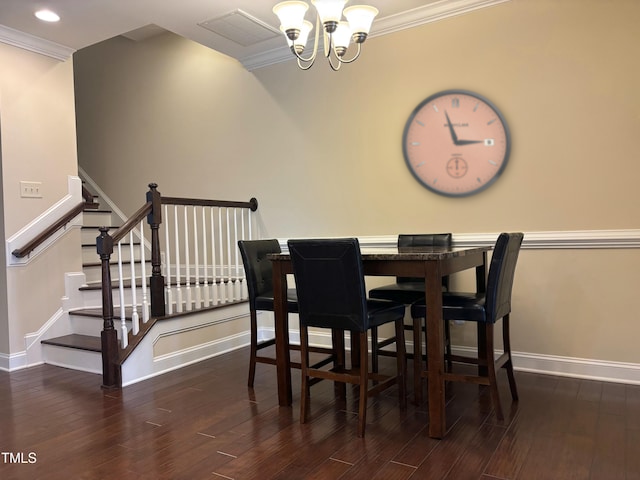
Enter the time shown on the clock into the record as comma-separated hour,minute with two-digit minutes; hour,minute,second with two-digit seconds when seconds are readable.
2,57
